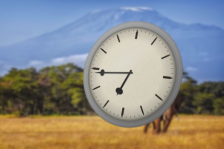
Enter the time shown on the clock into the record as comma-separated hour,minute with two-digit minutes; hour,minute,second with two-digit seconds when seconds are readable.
6,44
